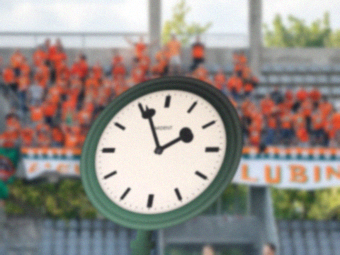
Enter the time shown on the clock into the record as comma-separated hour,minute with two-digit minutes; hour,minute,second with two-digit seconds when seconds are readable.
1,56
